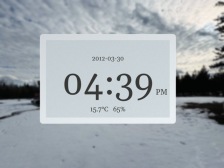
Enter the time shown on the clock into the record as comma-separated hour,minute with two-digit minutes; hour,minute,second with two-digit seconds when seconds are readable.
4,39
